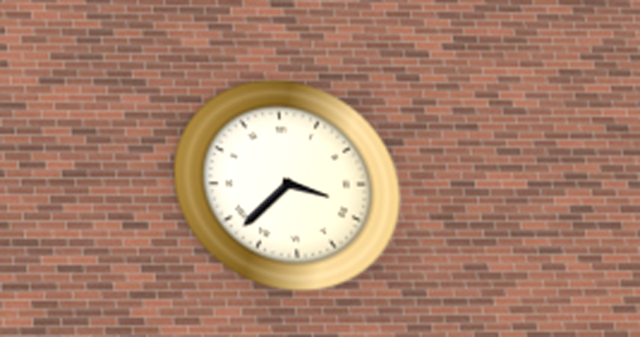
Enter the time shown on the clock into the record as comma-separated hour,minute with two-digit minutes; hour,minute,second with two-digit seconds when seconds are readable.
3,38
